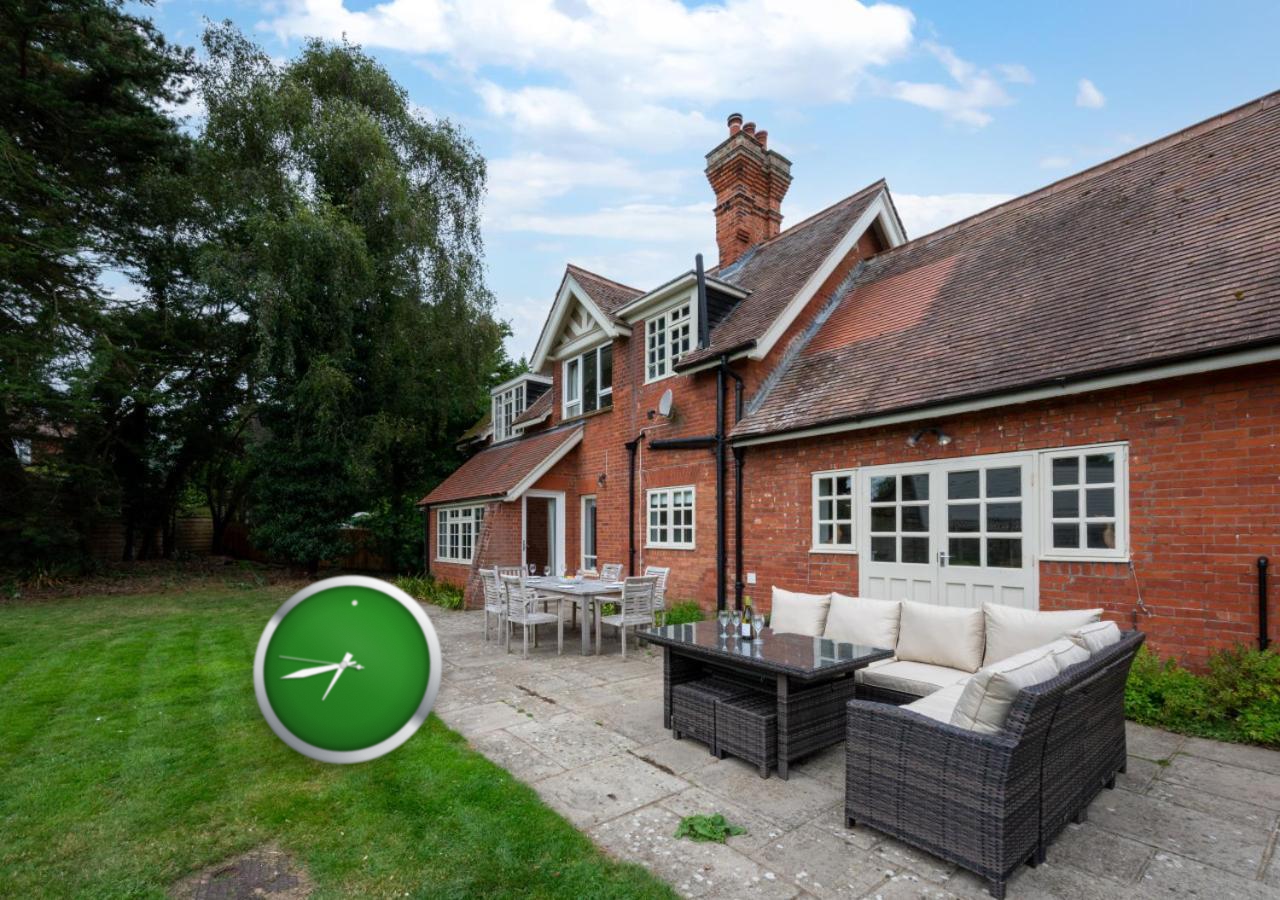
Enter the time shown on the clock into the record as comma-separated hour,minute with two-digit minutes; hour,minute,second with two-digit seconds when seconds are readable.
6,41,45
